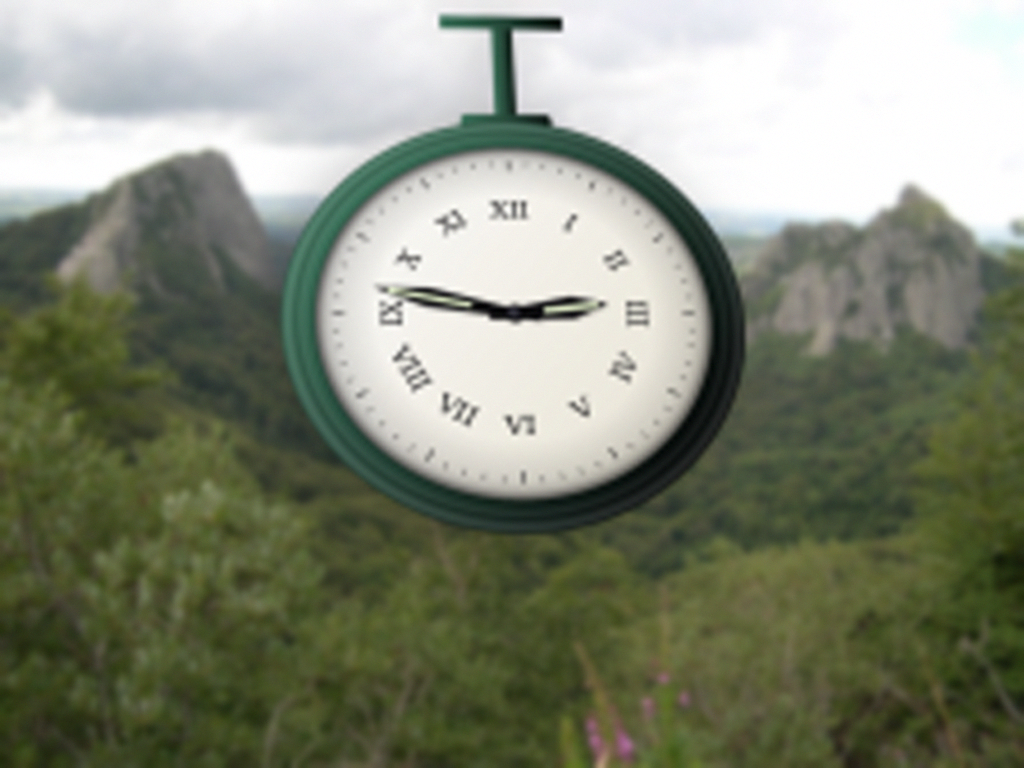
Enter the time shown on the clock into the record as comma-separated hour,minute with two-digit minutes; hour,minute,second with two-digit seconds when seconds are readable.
2,47
